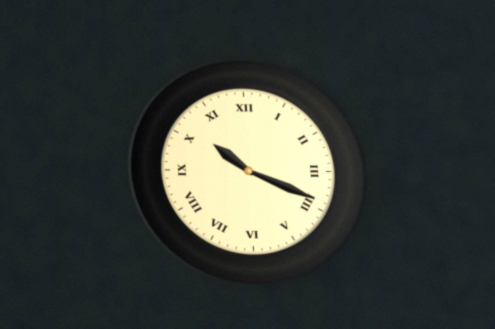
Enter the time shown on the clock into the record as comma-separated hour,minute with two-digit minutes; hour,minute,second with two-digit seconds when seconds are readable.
10,19
